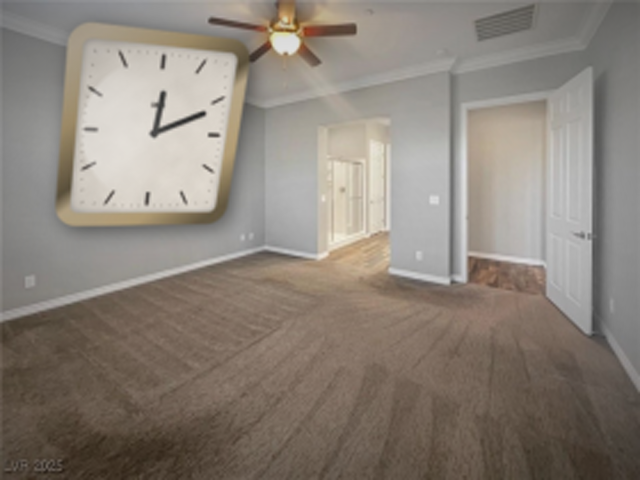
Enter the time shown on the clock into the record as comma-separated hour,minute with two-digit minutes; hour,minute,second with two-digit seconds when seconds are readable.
12,11
